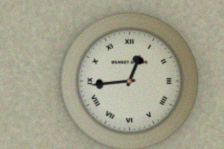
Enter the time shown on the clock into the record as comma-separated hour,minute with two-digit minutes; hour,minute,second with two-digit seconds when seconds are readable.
12,44
